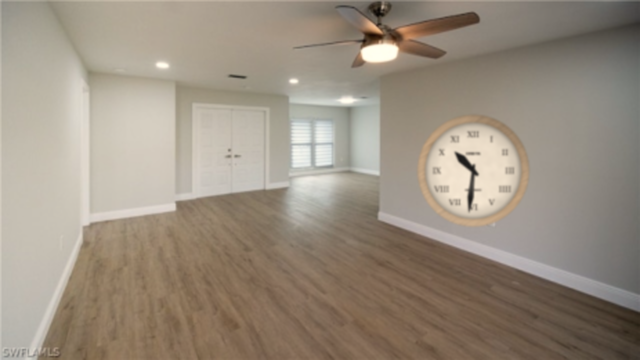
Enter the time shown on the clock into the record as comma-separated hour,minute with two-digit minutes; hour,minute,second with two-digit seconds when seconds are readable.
10,31
